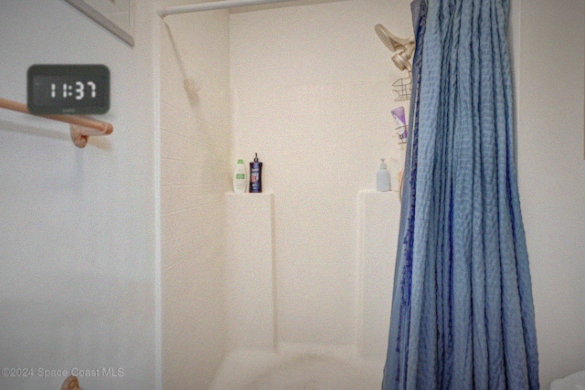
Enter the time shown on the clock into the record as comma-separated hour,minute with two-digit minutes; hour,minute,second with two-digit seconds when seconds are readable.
11,37
